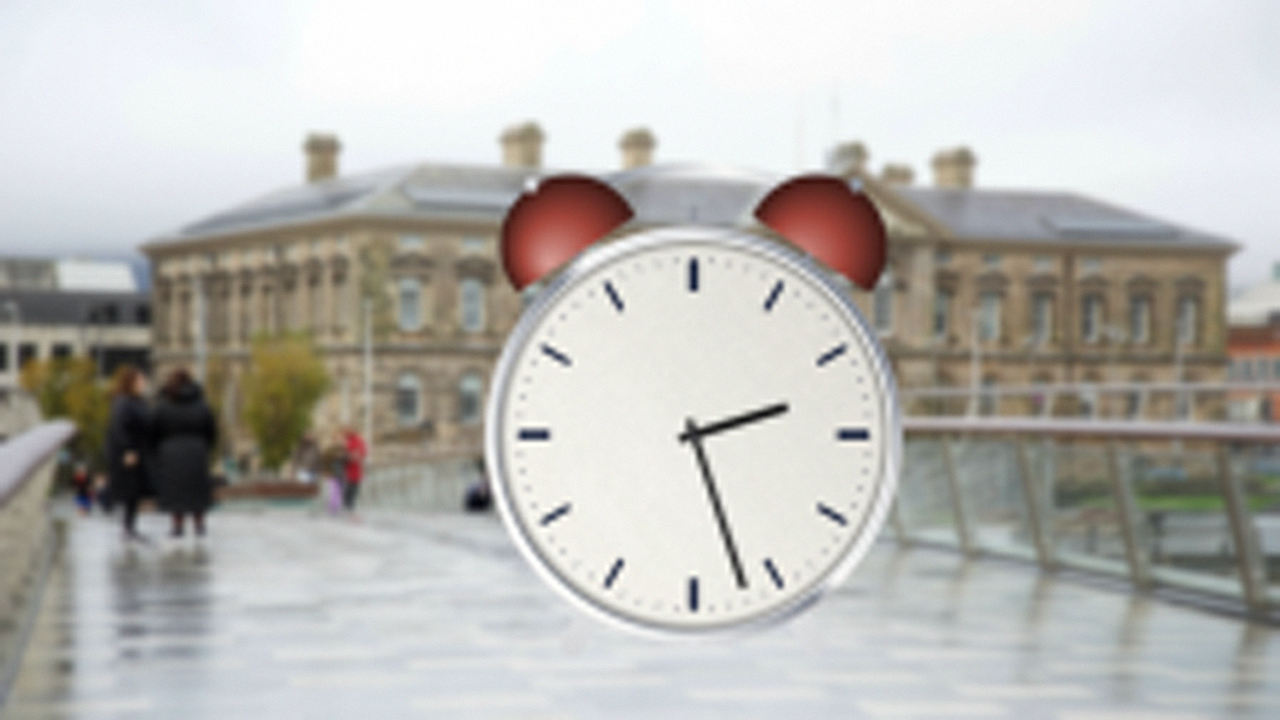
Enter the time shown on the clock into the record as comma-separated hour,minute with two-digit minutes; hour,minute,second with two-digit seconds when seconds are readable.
2,27
